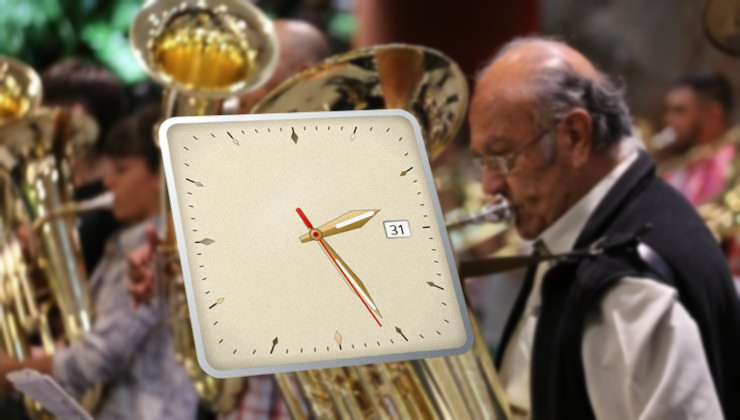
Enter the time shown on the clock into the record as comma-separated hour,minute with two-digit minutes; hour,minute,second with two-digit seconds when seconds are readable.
2,25,26
